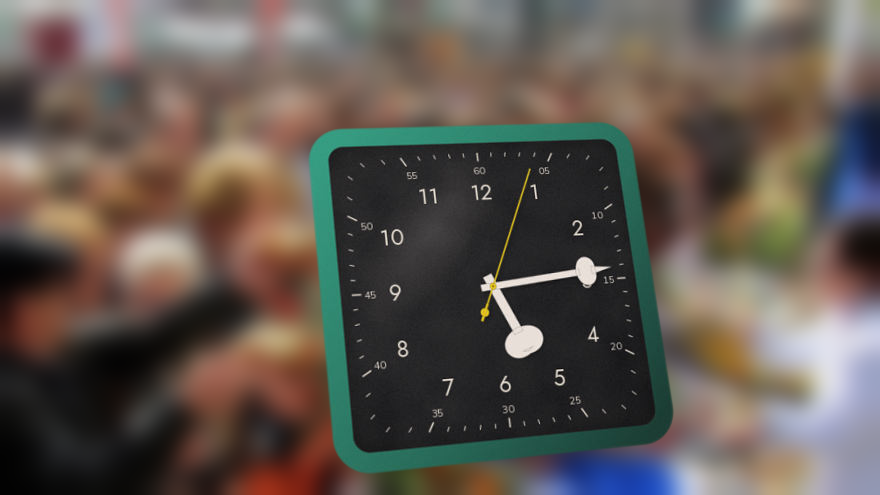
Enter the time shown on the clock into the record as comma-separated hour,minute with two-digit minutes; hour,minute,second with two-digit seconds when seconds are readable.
5,14,04
